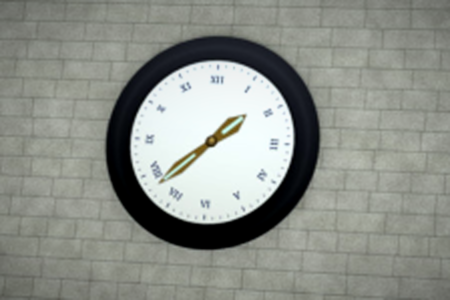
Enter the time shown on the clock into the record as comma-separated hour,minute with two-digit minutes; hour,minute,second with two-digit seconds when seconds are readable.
1,38
